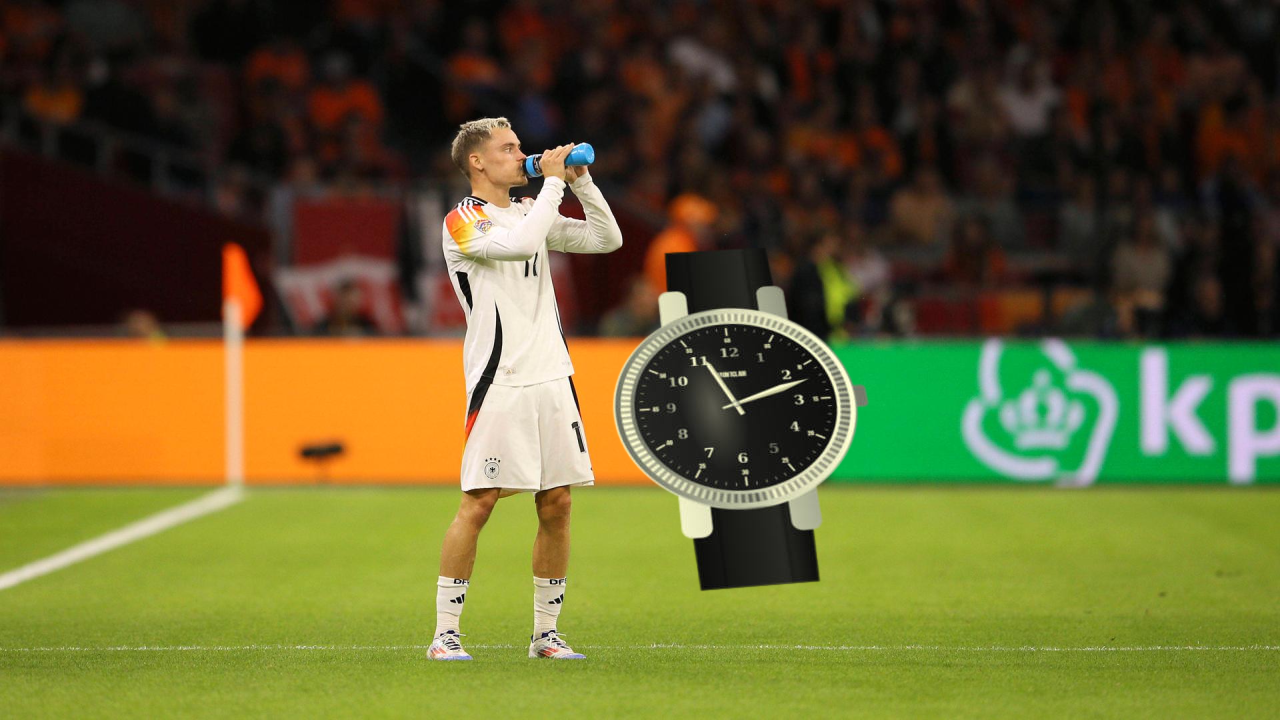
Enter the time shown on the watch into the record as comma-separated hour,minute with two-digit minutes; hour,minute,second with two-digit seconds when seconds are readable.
11,12
